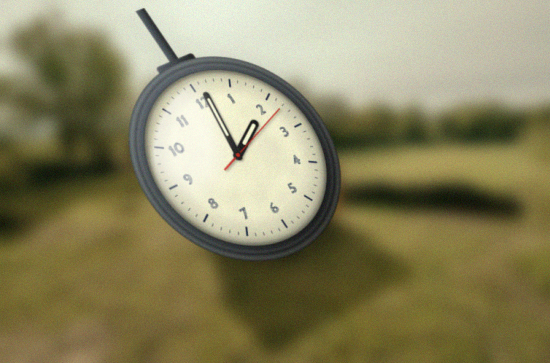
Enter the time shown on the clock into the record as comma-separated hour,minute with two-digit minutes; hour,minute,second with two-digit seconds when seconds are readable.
2,01,12
